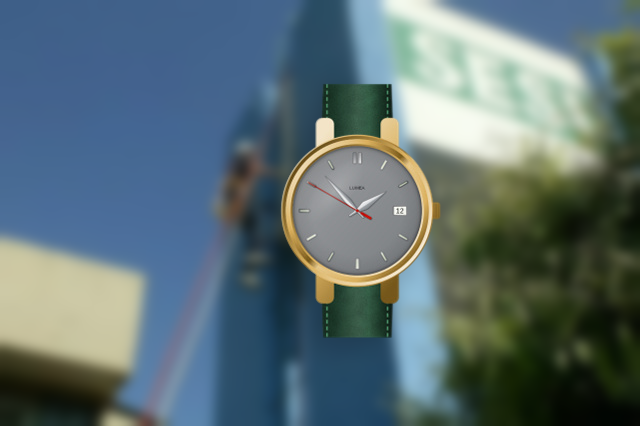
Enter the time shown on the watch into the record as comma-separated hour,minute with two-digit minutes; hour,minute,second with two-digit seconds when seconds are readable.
1,52,50
